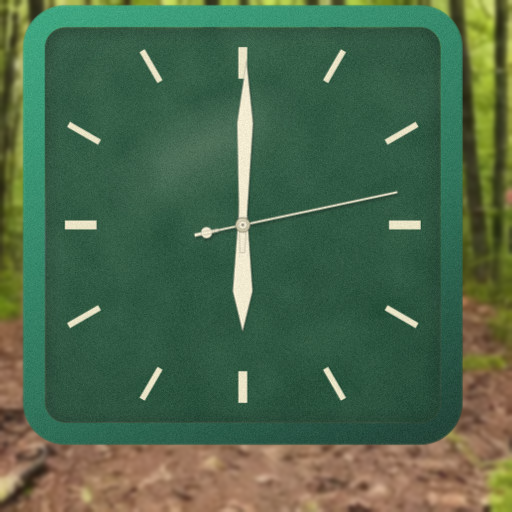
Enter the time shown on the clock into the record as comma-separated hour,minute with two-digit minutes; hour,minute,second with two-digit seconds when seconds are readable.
6,00,13
